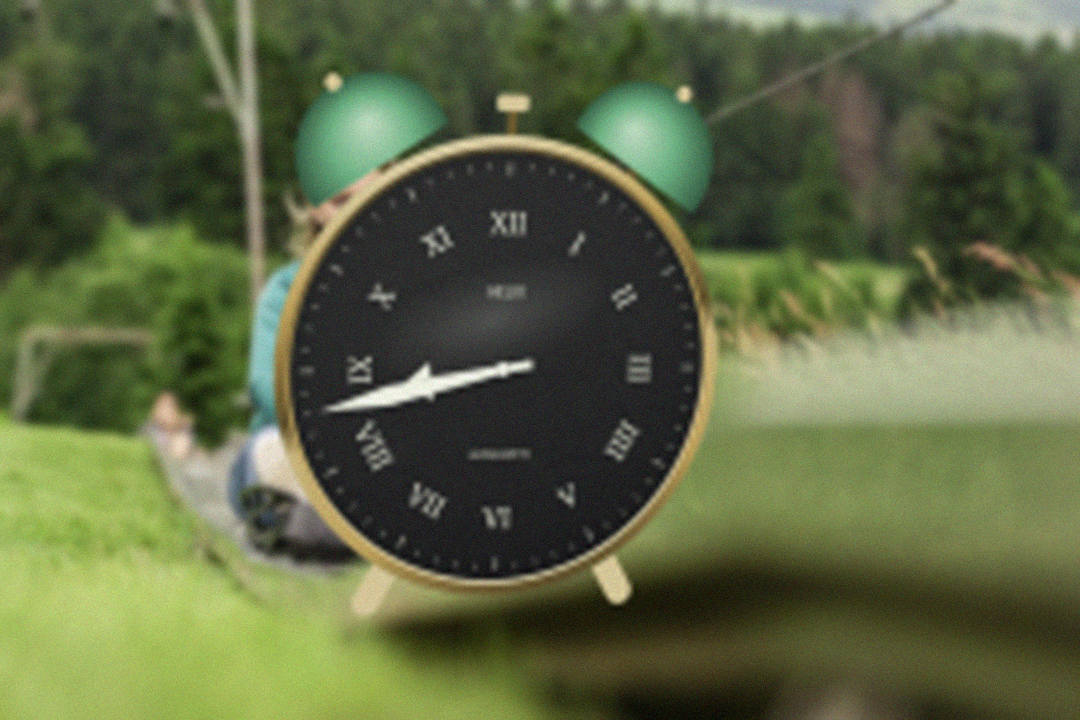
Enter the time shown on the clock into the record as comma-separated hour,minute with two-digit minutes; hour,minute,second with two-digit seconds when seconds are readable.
8,43
